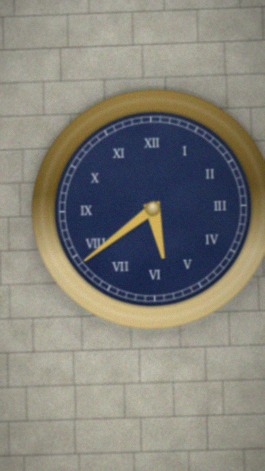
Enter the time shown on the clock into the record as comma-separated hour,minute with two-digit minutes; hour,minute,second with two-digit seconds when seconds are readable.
5,39
